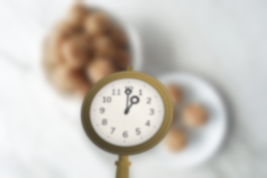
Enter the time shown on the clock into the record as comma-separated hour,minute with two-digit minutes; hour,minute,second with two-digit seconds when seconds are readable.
1,00
